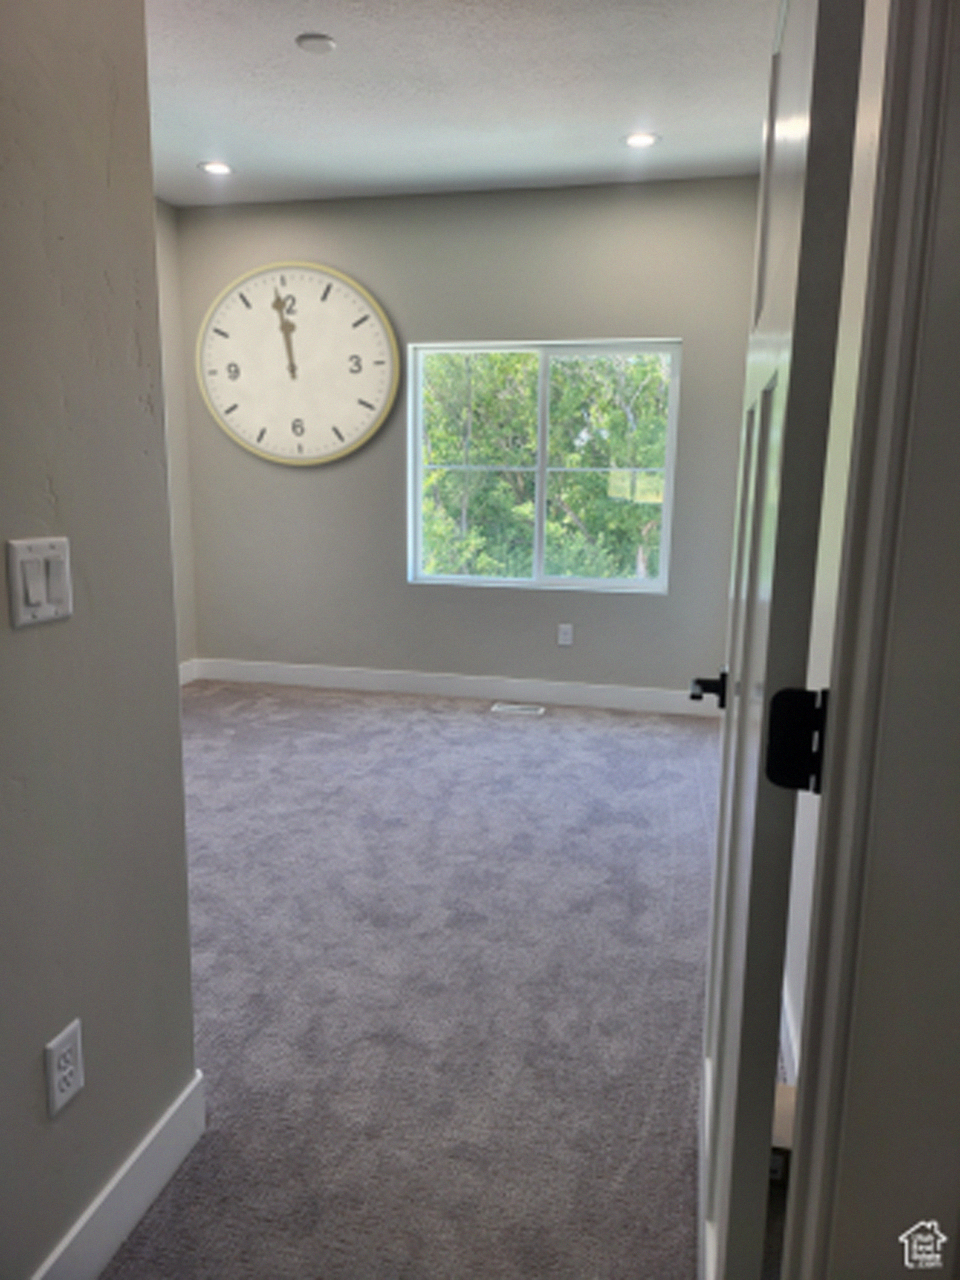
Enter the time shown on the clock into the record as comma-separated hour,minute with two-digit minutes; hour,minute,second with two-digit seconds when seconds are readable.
11,59
